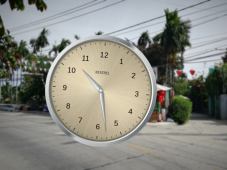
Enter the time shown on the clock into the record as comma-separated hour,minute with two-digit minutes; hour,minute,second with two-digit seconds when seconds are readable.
10,28
